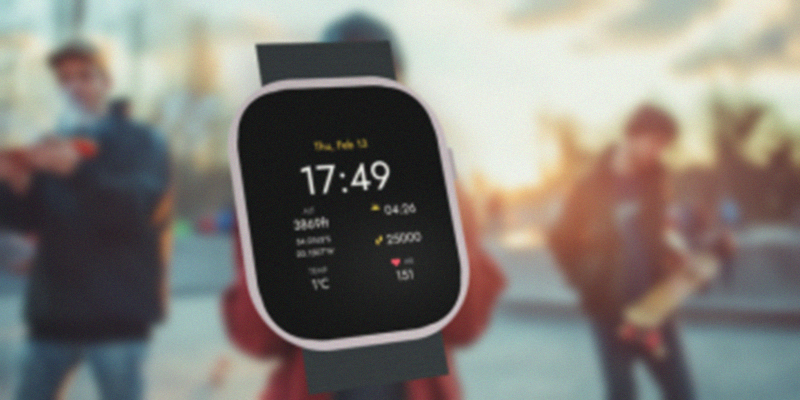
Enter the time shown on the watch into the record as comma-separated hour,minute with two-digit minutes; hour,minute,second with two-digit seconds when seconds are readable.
17,49
